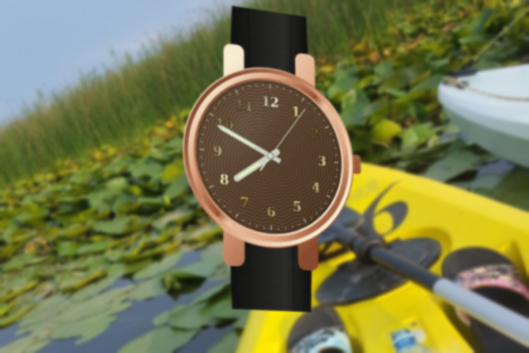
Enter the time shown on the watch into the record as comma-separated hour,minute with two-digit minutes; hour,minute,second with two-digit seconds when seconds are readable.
7,49,06
